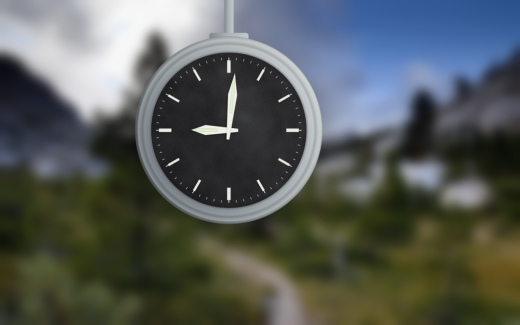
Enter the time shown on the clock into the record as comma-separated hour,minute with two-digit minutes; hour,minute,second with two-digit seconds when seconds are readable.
9,01
